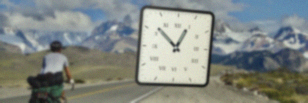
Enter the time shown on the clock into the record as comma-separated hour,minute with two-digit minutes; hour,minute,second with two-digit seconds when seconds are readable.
12,52
